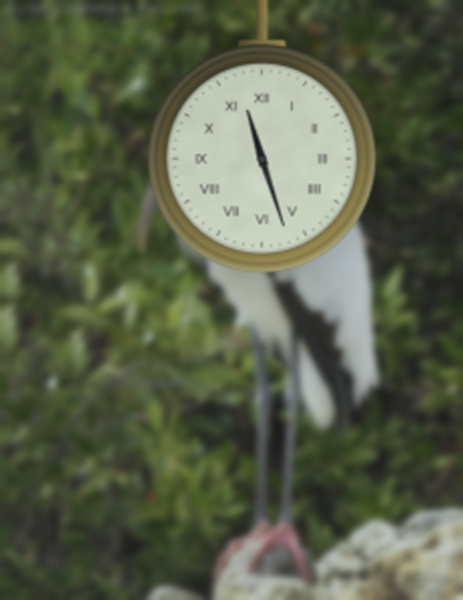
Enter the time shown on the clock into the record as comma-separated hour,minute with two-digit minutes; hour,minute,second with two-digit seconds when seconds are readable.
11,27
